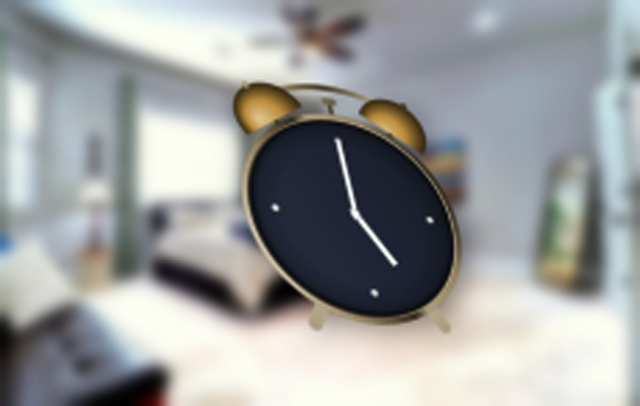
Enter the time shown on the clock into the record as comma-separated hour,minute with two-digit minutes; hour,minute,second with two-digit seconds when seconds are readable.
5,00
